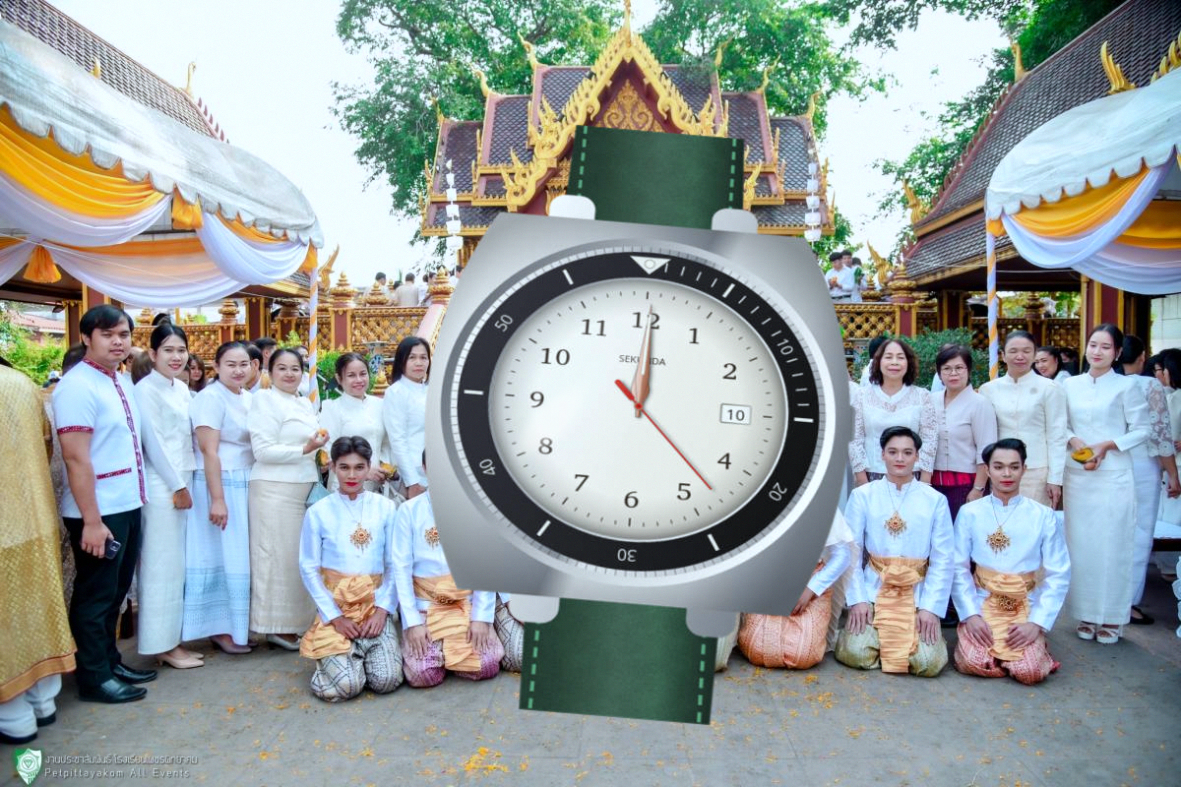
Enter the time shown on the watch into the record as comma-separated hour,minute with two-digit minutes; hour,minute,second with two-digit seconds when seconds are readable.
12,00,23
